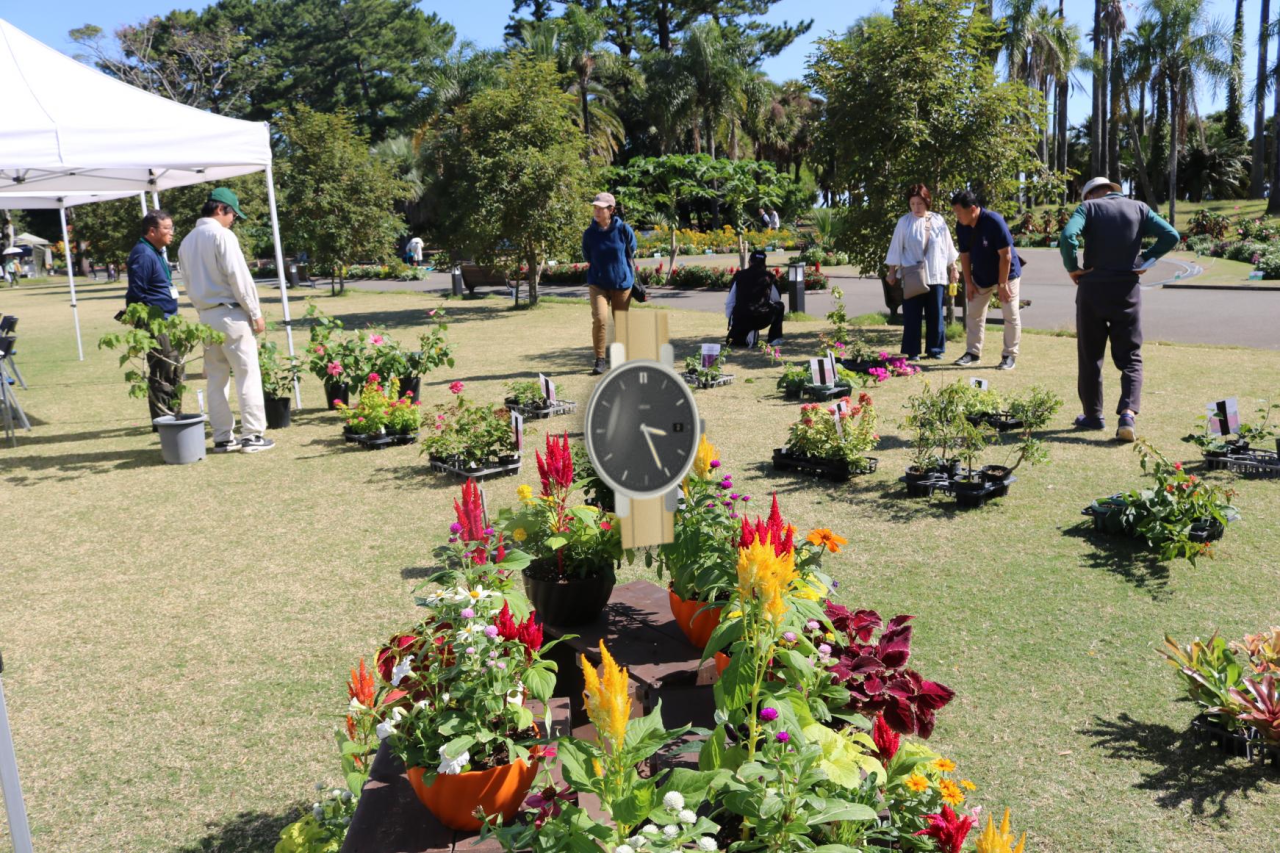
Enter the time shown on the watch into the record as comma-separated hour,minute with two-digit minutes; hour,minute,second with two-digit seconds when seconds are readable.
3,26
